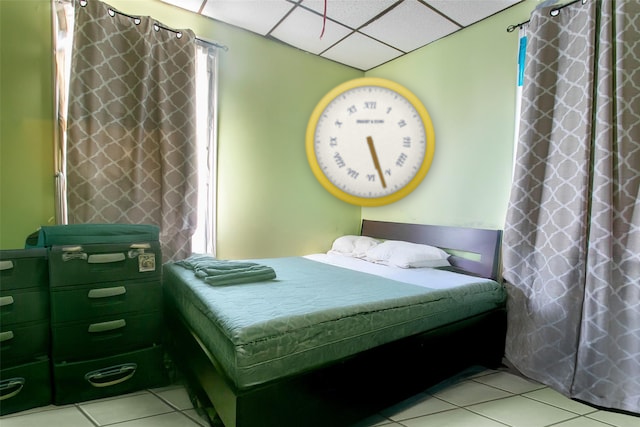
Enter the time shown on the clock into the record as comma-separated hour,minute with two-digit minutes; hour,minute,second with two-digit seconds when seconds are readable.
5,27
